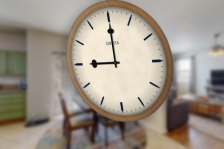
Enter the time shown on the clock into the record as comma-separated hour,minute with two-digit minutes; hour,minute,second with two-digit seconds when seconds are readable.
9,00
